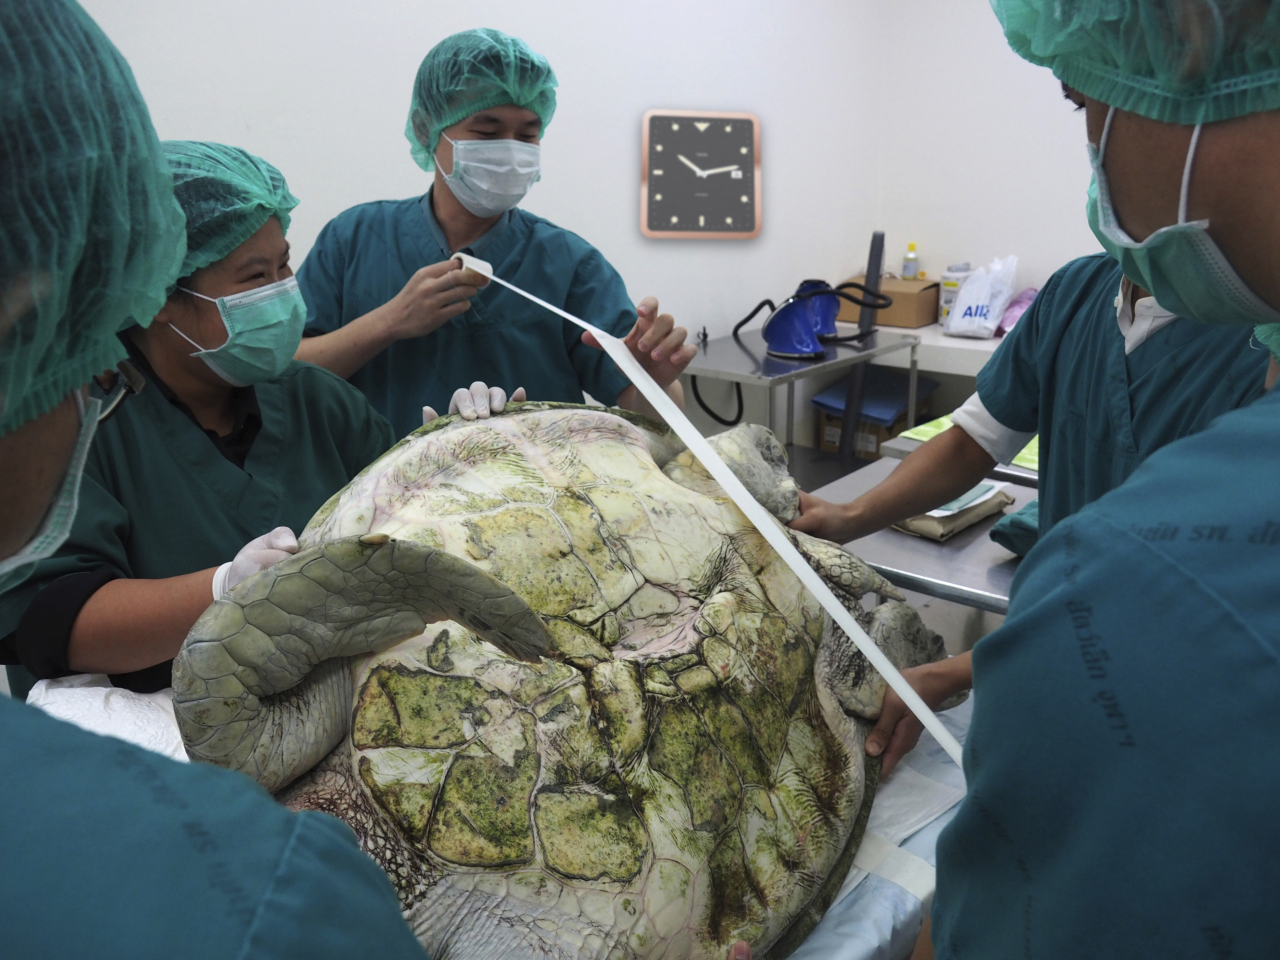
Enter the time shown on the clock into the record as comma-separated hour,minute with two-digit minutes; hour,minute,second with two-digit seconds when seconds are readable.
10,13
